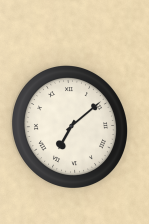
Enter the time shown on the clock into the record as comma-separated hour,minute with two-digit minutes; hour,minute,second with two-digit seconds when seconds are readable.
7,09
